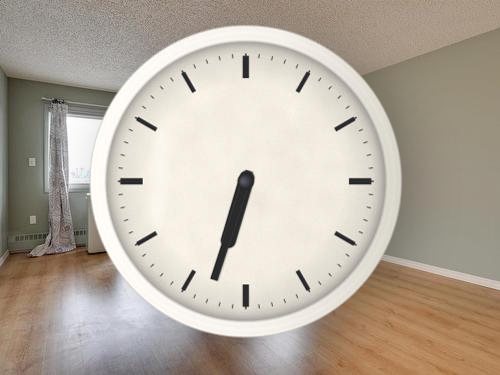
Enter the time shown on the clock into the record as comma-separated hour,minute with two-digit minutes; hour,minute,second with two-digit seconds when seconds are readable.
6,33
